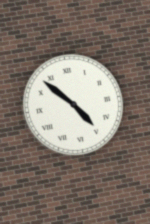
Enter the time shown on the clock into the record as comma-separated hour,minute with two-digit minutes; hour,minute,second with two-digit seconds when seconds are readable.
4,53
